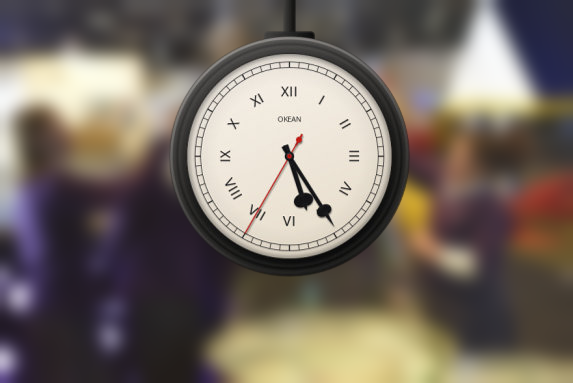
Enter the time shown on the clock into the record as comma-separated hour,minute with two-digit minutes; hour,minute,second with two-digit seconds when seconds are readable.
5,24,35
